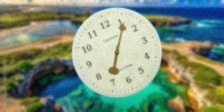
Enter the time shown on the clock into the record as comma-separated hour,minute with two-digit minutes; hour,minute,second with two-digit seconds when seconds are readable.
7,06
